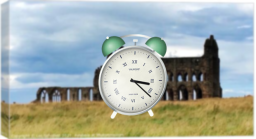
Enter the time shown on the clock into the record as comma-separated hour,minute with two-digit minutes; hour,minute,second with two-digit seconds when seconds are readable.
3,22
